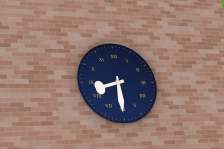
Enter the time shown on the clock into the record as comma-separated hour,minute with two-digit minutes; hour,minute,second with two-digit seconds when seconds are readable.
8,30
